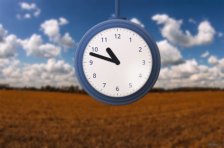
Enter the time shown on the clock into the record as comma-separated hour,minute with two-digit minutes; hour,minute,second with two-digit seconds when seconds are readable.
10,48
